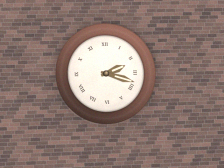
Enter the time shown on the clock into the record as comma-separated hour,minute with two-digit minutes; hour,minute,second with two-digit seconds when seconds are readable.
2,18
